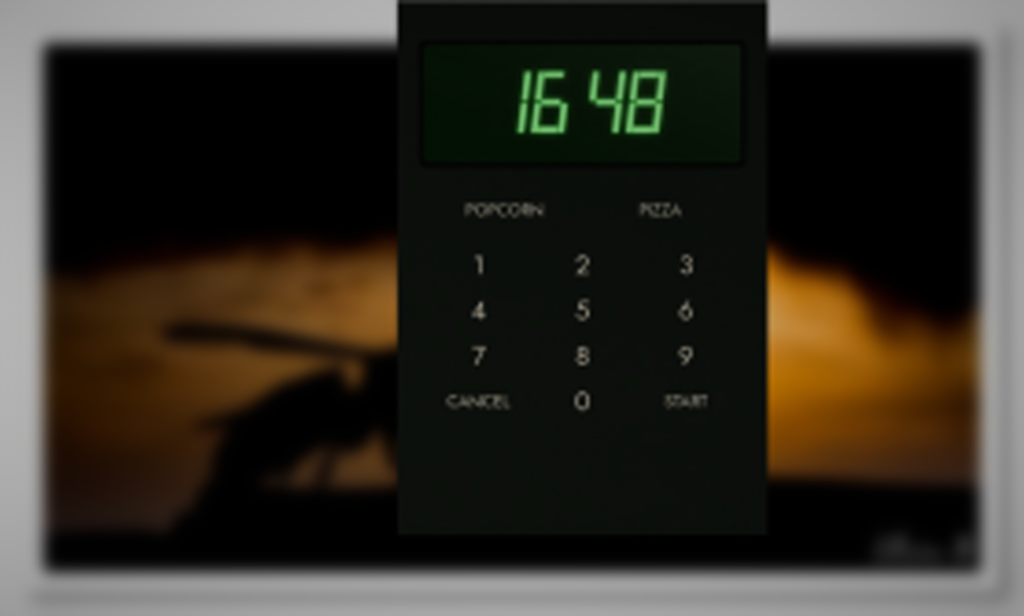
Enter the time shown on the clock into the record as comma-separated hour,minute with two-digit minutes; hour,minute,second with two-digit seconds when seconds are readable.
16,48
